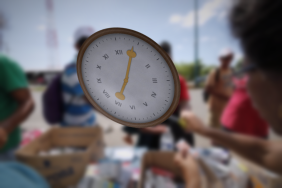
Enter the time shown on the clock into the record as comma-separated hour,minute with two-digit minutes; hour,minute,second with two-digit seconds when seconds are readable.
7,04
